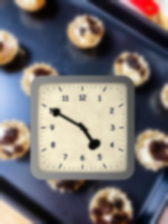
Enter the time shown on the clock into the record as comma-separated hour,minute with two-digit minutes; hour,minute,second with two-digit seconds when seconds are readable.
4,50
